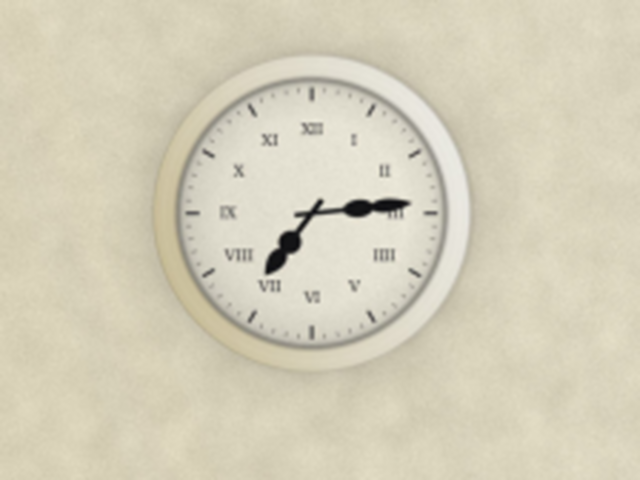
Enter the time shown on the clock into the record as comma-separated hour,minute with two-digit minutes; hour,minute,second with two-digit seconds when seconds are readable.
7,14
